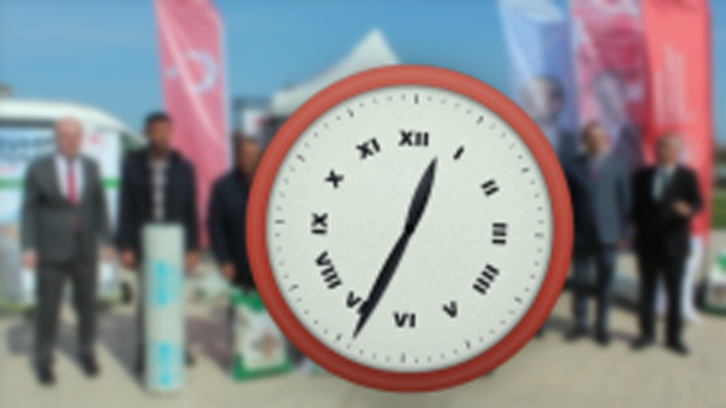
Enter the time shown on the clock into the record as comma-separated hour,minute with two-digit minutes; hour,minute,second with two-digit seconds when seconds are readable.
12,34
